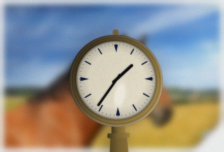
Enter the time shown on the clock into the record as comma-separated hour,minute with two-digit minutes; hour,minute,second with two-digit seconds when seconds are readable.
1,36
